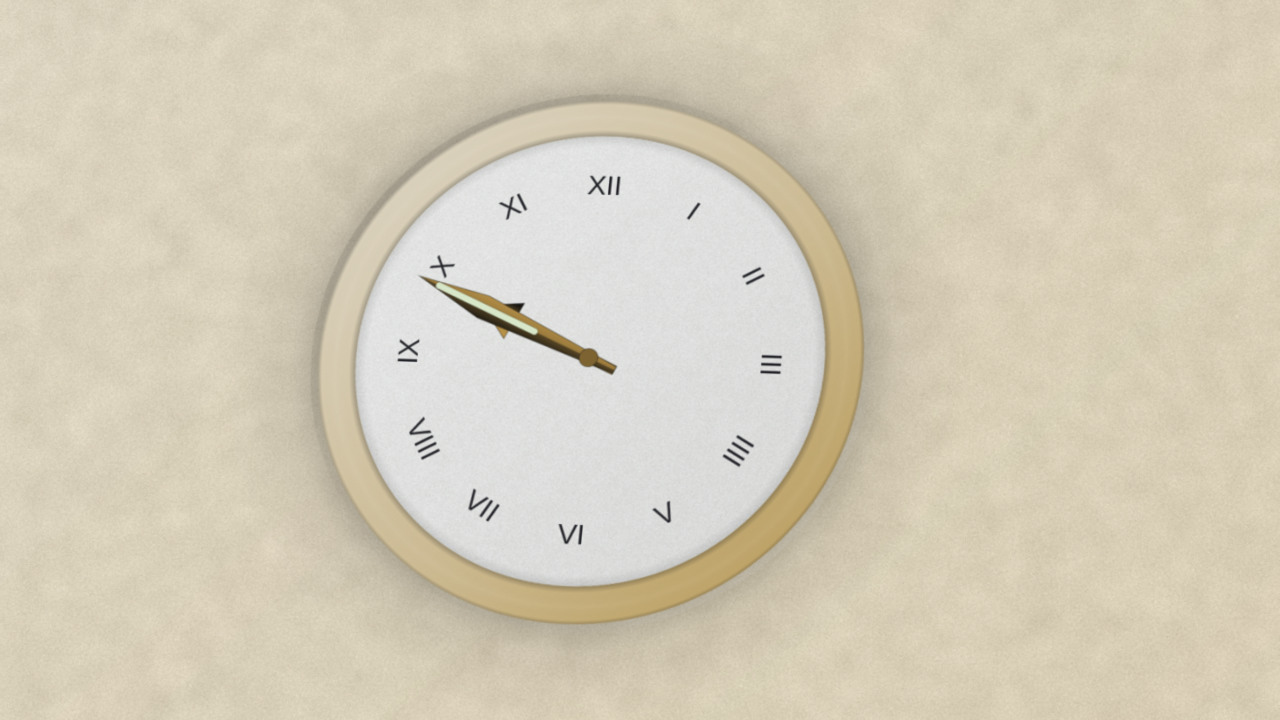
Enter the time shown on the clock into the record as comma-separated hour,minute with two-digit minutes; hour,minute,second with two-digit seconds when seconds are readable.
9,49
